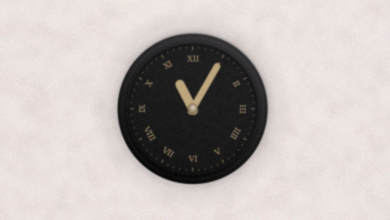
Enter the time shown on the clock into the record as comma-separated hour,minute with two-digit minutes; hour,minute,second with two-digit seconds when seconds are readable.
11,05
